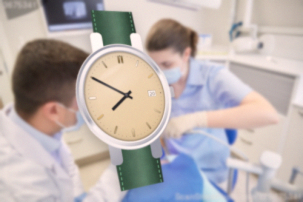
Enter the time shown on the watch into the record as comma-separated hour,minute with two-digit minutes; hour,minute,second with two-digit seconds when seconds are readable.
7,50
